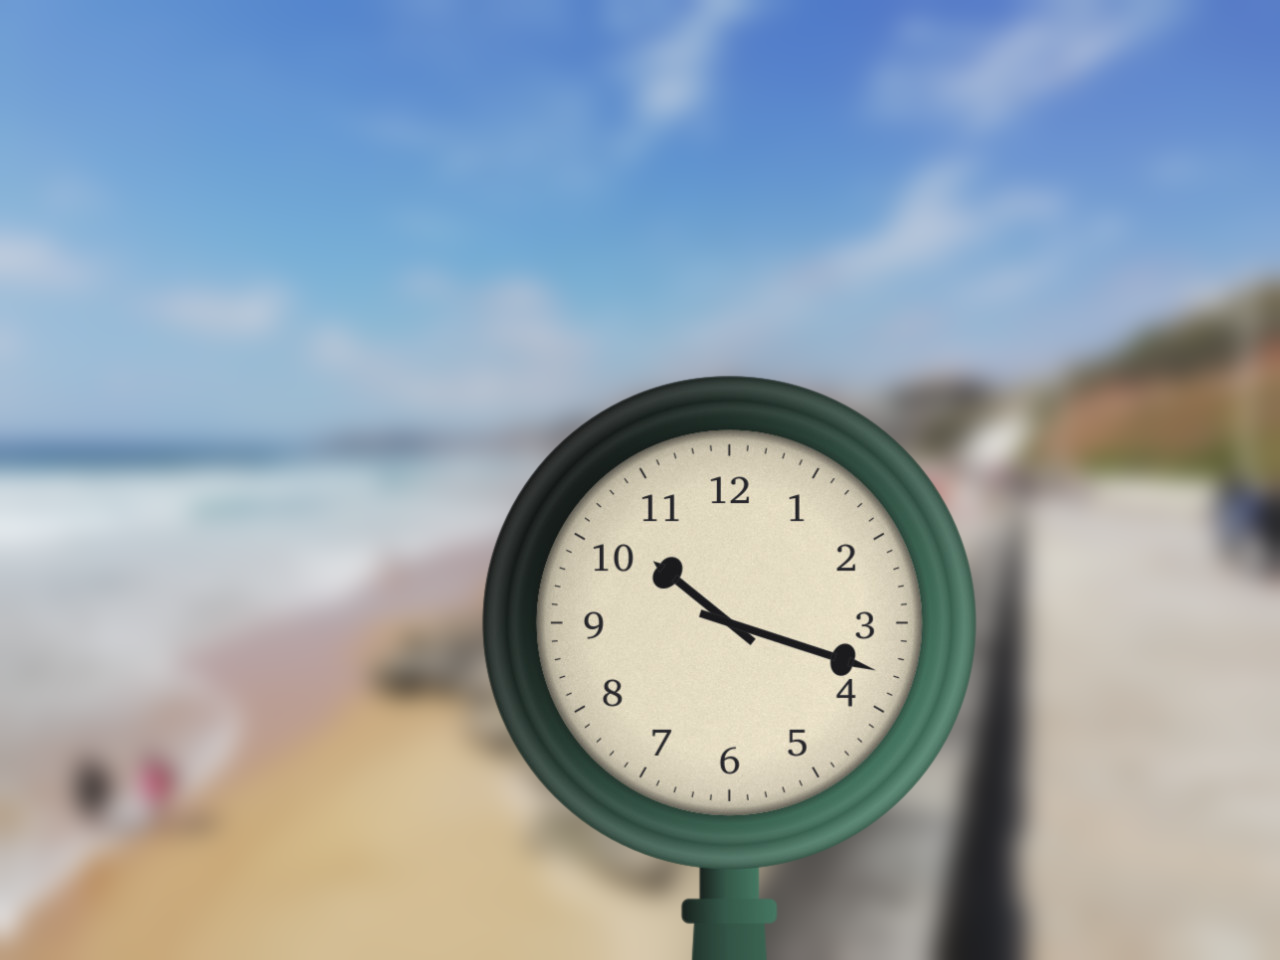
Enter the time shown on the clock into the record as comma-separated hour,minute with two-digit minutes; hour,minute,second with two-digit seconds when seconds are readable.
10,18
